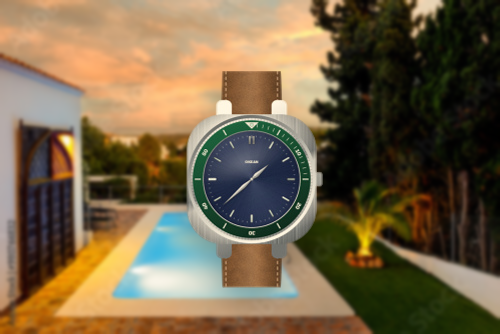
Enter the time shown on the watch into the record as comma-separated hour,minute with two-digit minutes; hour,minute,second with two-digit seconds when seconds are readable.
1,38
